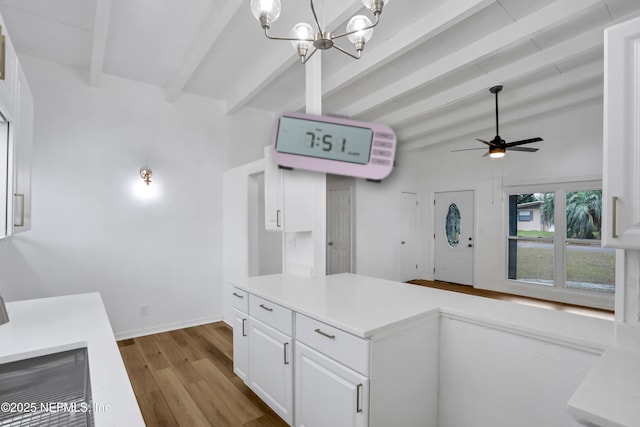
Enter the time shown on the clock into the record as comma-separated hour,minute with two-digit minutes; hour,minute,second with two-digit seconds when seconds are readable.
7,51
